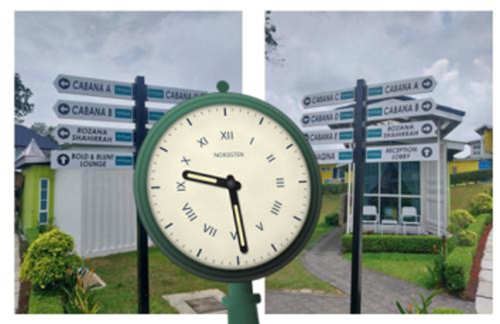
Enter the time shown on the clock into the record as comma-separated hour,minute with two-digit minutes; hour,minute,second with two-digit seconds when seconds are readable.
9,29
